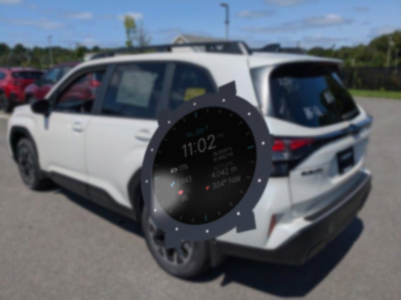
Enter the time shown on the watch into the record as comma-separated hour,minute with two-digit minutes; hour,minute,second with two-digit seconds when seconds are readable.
11,02
